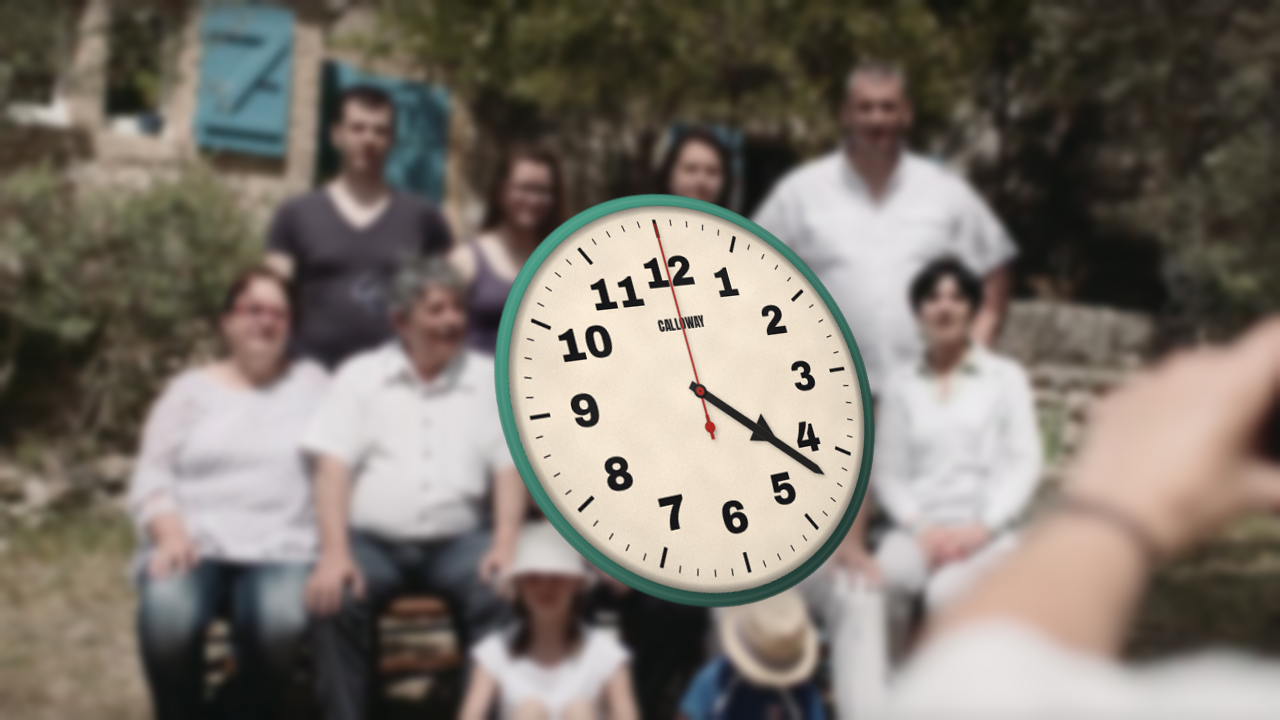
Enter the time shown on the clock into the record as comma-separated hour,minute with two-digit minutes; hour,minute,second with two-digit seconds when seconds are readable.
4,22,00
